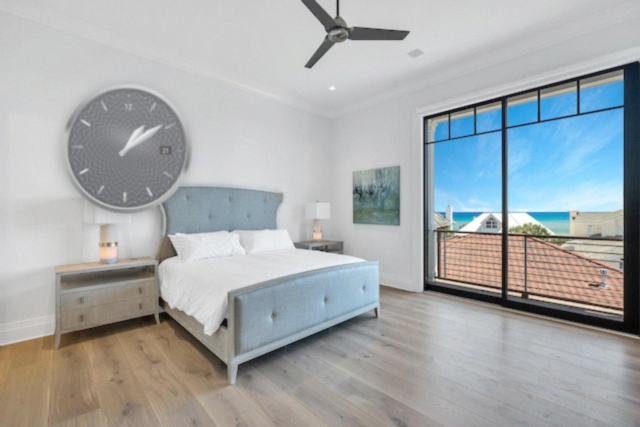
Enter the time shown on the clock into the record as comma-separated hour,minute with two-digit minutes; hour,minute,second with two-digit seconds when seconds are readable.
1,09
